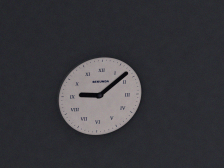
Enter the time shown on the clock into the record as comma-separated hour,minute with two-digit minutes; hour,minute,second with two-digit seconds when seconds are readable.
9,08
